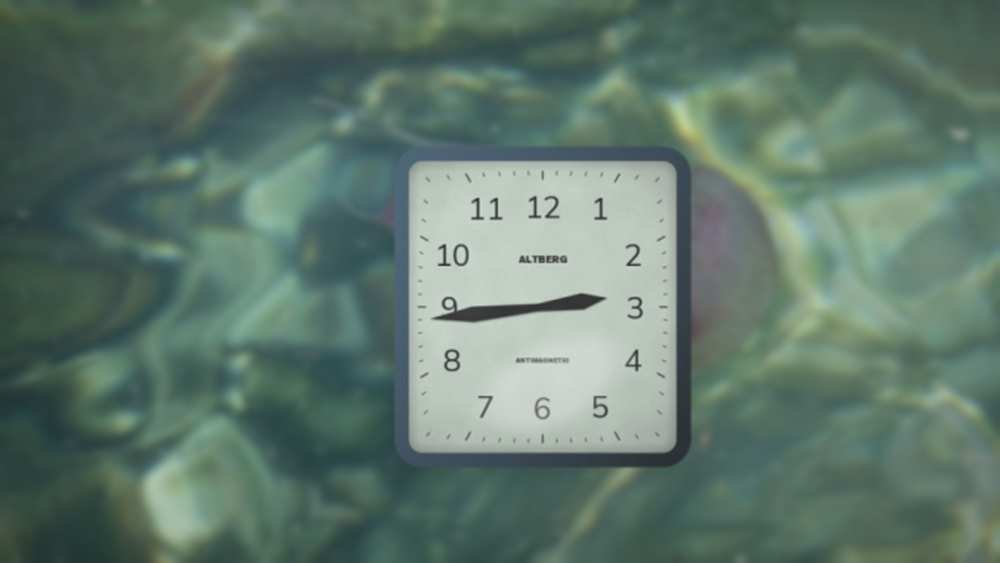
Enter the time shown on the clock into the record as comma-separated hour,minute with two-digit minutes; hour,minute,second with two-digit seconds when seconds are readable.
2,44
